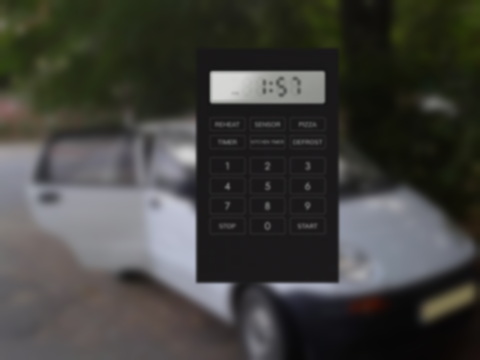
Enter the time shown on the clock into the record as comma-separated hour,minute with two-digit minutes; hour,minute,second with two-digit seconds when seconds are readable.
1,57
